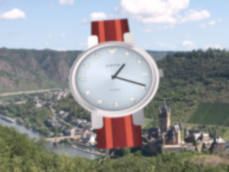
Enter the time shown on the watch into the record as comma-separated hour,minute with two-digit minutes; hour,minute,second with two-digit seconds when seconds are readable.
1,19
